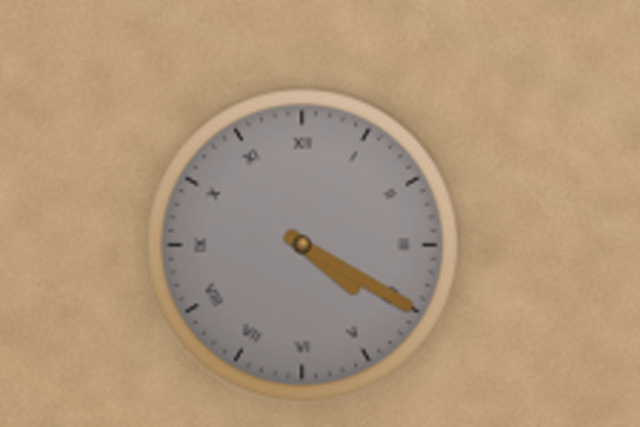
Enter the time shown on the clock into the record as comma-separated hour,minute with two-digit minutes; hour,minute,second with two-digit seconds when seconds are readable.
4,20
